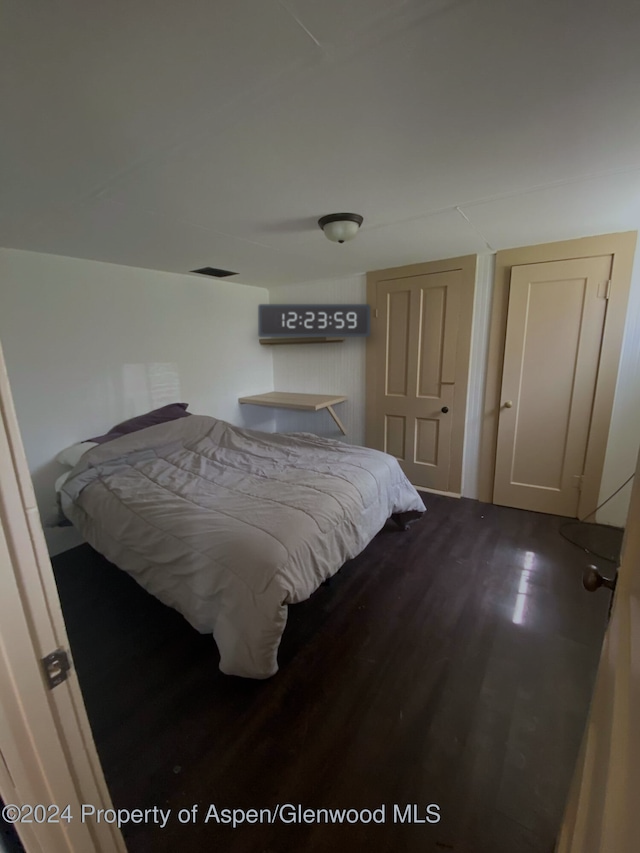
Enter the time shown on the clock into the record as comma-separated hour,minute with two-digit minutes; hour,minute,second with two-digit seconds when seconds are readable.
12,23,59
